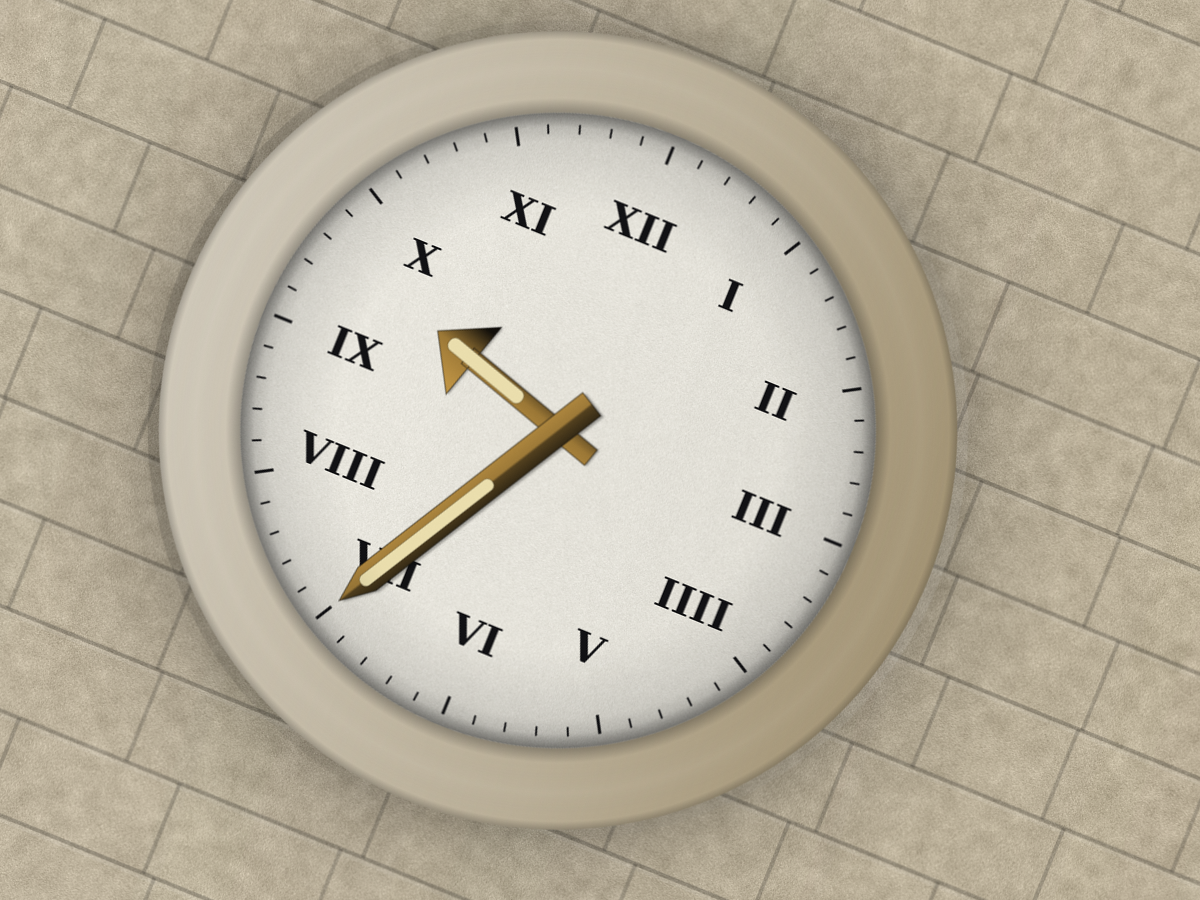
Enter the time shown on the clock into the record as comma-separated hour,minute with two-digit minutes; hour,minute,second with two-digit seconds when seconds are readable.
9,35
